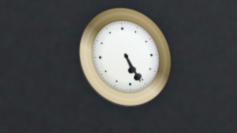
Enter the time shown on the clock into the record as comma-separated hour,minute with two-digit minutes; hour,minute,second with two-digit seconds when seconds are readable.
5,26
